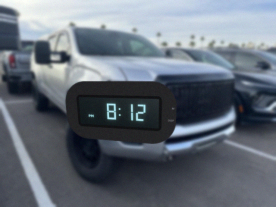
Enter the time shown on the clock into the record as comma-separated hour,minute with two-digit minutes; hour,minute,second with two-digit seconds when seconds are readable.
8,12
